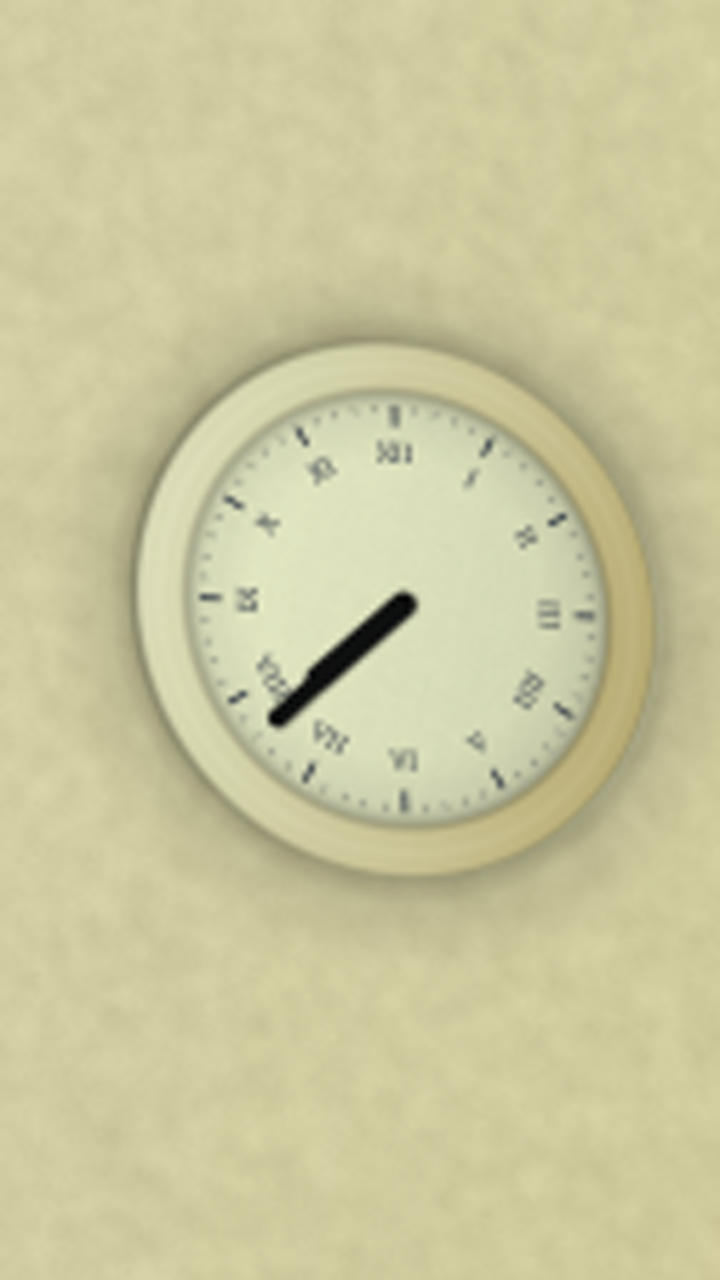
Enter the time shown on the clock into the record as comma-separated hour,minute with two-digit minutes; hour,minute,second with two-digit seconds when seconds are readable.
7,38
